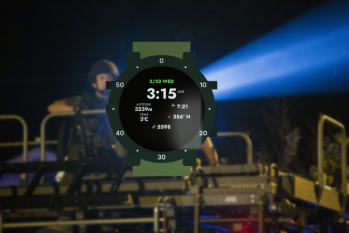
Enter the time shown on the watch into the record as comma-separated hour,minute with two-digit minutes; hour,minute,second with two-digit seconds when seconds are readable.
3,15
